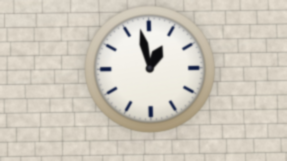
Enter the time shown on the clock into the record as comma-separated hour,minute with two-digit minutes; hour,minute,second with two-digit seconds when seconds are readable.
12,58
